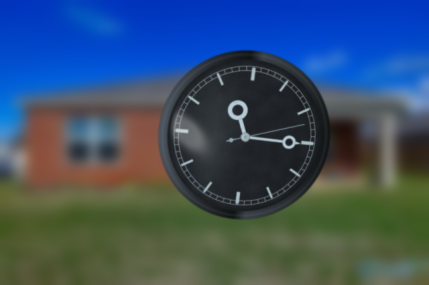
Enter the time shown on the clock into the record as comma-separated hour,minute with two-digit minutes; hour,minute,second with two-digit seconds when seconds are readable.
11,15,12
